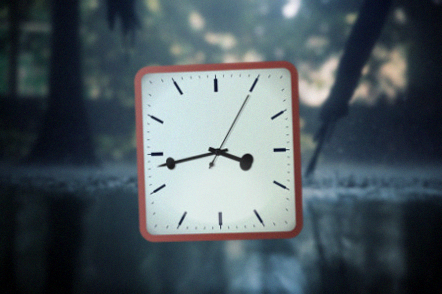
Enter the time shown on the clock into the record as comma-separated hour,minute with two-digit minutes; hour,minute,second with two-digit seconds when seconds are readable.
3,43,05
